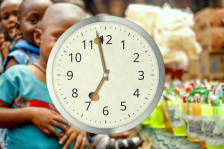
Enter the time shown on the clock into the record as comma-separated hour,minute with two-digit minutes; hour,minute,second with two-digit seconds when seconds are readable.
6,58
